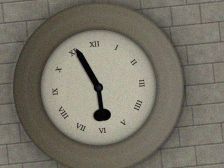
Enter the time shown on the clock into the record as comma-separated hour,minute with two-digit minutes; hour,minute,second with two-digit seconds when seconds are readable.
5,56
